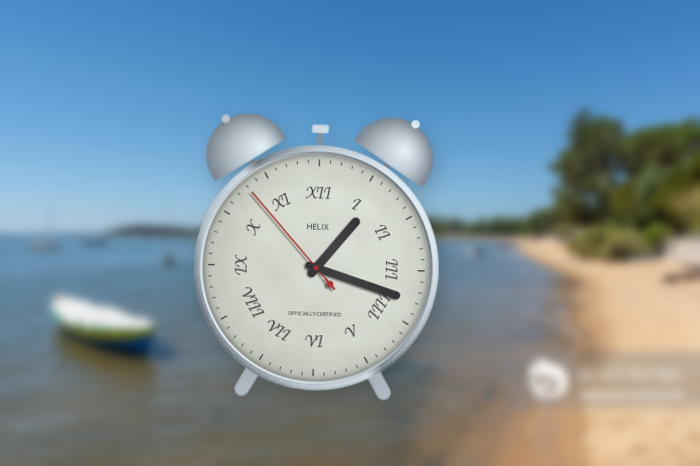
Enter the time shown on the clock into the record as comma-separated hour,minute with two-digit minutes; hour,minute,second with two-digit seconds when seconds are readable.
1,17,53
